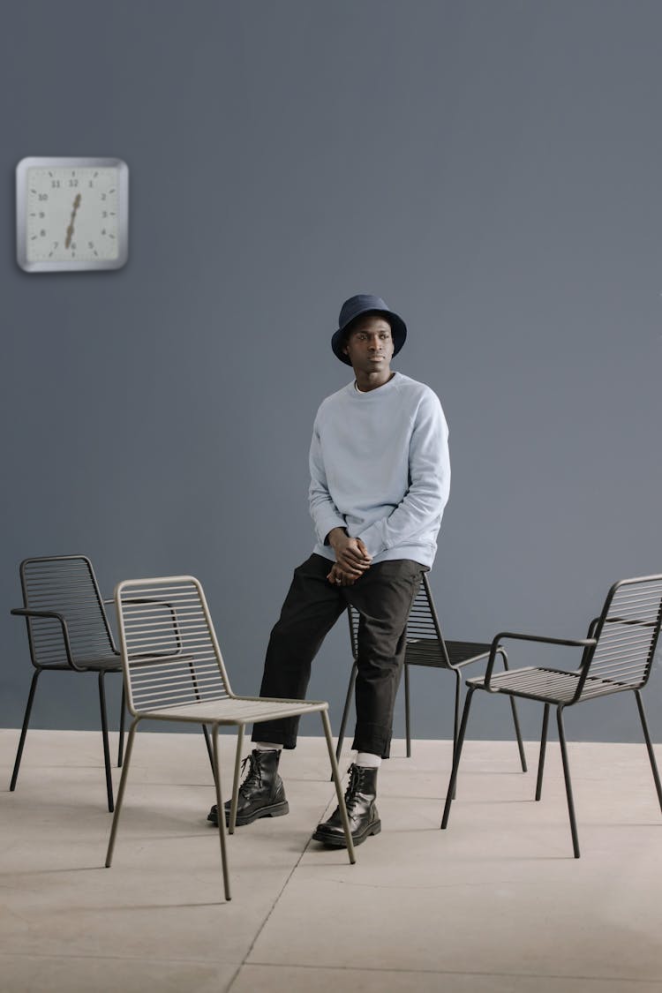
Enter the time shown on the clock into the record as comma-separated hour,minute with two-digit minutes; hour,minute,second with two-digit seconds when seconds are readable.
12,32
